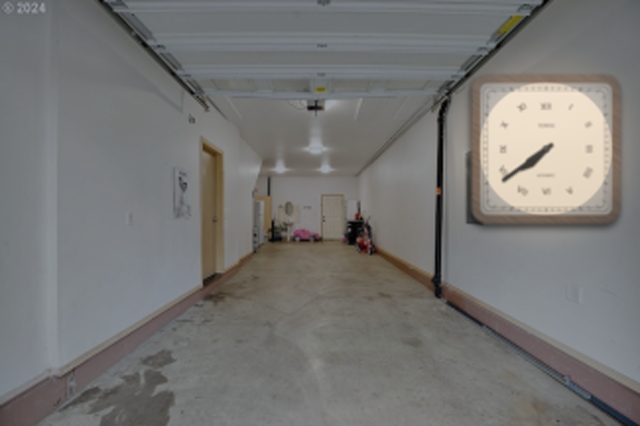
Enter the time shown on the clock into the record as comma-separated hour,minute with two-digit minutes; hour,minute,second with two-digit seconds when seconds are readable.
7,39
